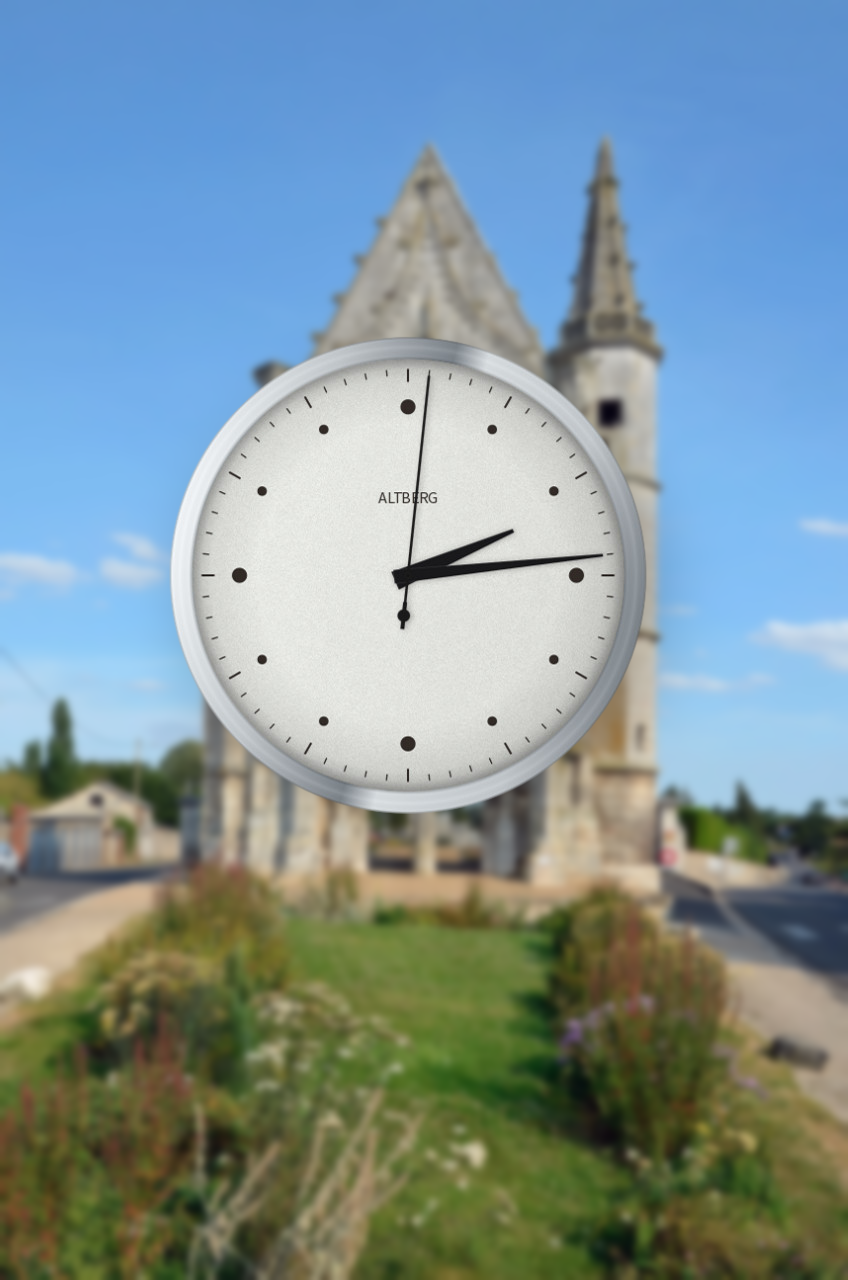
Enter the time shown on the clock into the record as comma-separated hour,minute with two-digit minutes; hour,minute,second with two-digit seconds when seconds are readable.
2,14,01
